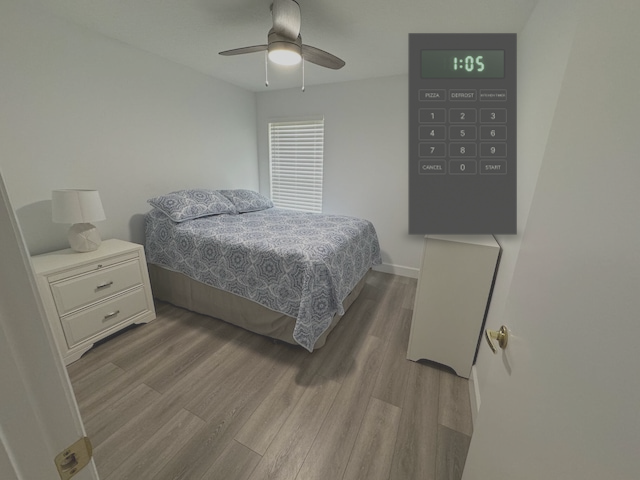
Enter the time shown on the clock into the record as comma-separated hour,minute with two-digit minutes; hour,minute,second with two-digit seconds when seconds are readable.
1,05
